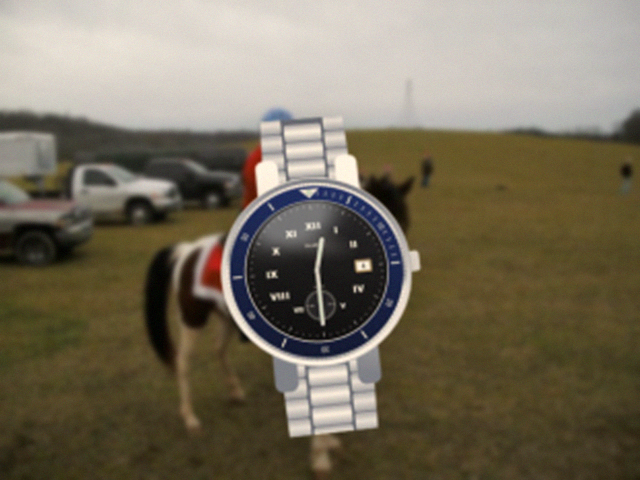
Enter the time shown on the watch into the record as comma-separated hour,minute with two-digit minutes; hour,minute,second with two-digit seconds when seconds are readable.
12,30
